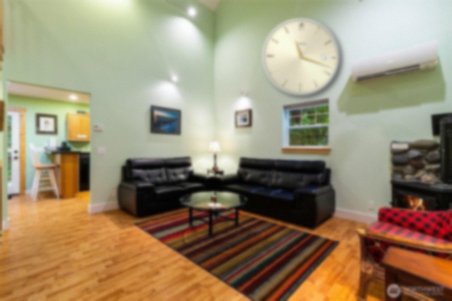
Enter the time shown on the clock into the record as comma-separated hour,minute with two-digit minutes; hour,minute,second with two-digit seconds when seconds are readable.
11,18
